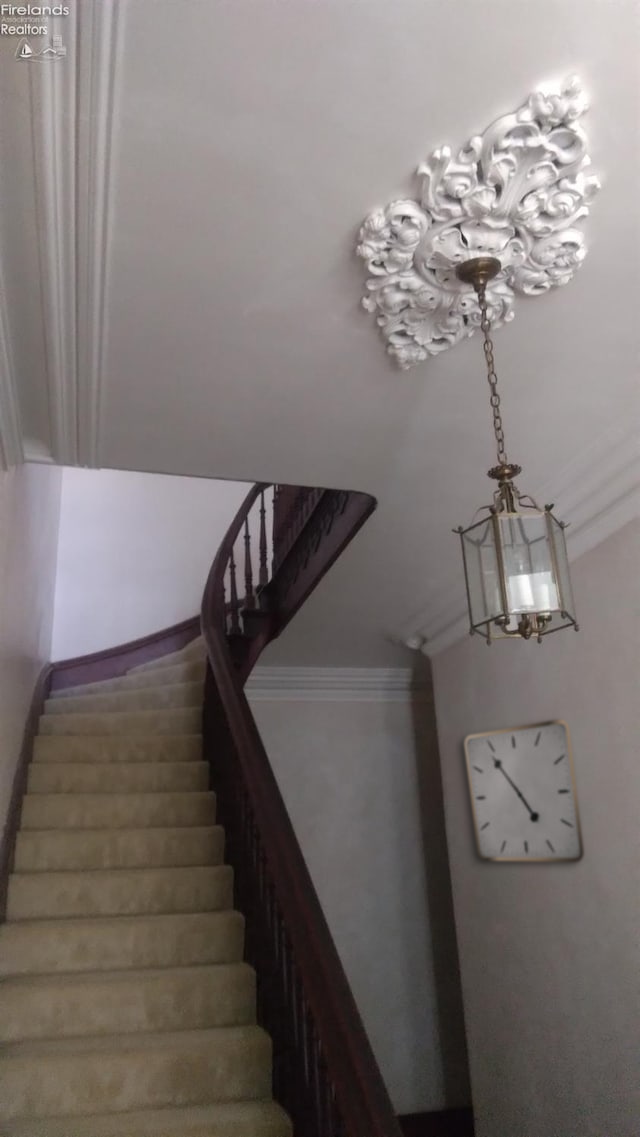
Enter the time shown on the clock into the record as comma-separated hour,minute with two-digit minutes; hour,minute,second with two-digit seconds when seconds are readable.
4,54
